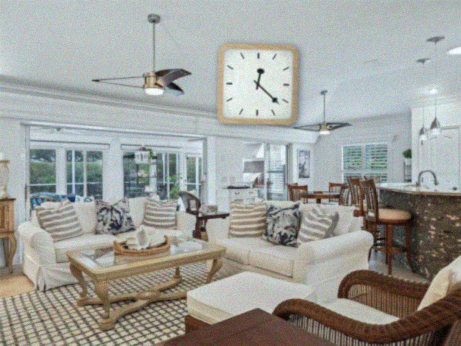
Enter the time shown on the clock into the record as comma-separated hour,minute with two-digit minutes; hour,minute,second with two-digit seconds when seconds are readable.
12,22
